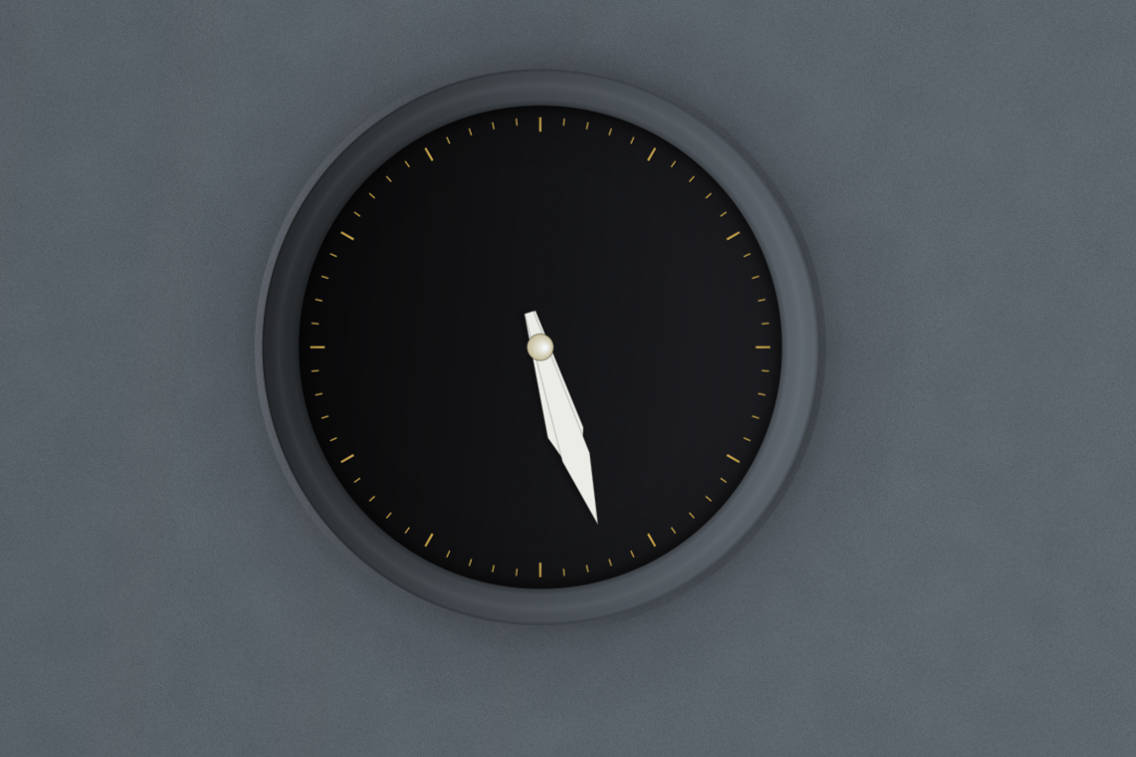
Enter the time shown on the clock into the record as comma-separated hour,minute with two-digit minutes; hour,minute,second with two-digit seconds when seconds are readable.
5,27
